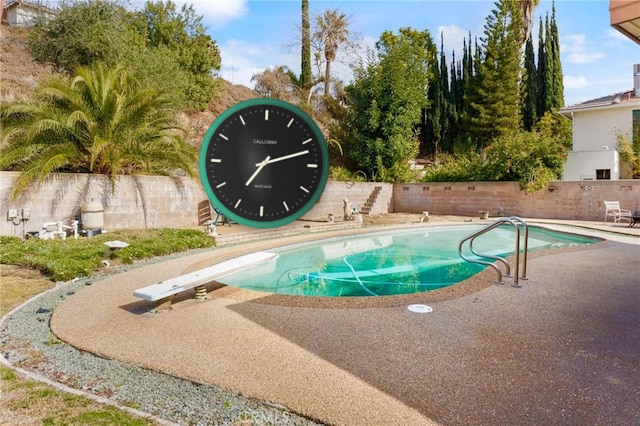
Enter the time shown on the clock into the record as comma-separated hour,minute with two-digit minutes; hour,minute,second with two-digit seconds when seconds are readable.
7,12
